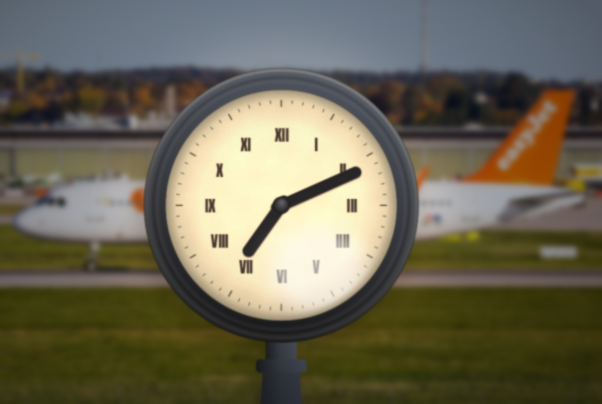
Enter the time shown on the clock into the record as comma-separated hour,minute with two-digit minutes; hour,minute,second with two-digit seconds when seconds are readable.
7,11
